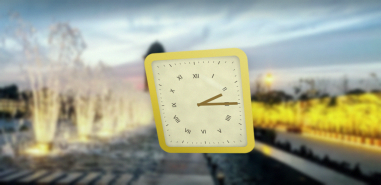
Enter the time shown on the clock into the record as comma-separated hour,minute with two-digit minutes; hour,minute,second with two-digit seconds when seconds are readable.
2,15
